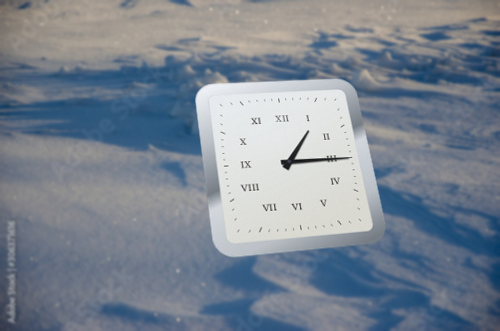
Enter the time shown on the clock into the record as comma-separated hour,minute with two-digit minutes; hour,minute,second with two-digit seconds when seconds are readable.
1,15
